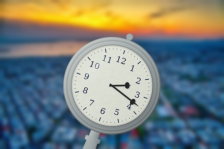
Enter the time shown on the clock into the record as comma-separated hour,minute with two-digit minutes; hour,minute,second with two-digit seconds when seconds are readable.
2,18
